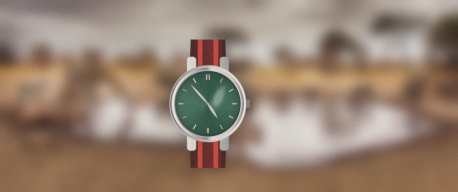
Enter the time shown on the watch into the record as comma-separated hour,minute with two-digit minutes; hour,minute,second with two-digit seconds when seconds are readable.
4,53
